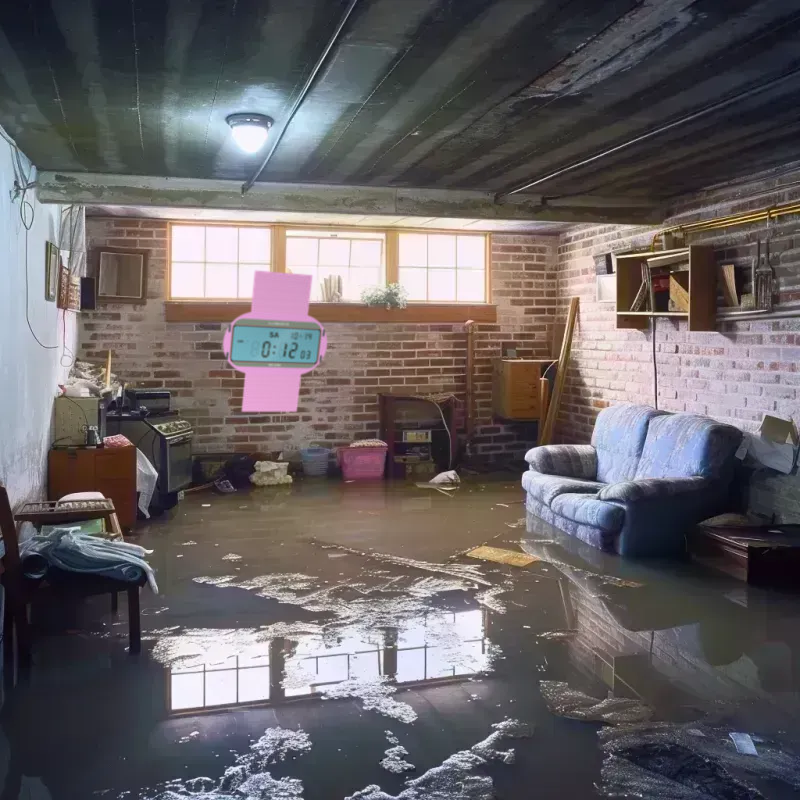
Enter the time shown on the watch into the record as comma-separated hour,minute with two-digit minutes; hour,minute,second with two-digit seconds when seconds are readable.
0,12
